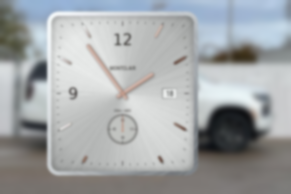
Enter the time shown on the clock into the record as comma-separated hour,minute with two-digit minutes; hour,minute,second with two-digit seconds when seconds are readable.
1,54
